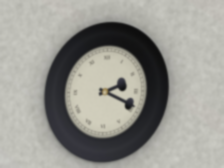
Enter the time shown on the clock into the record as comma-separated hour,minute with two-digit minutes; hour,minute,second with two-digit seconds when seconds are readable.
2,19
